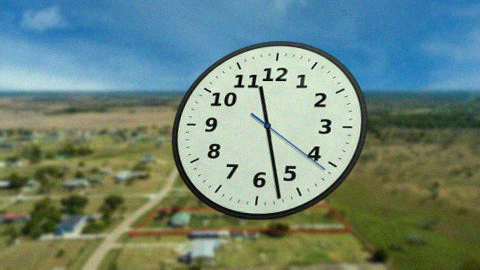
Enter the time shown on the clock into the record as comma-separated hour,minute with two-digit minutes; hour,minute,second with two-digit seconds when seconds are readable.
11,27,21
